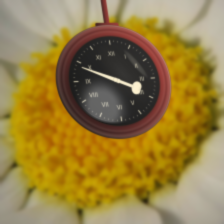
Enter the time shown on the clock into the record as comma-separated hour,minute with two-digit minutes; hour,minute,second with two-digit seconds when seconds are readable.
3,49
